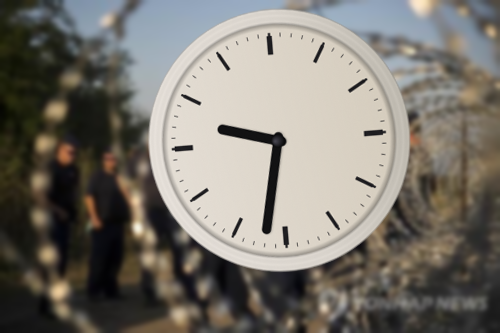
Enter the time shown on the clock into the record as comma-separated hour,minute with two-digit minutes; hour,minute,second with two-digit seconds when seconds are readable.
9,32
